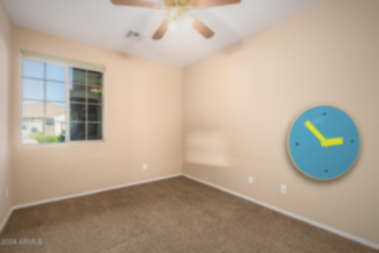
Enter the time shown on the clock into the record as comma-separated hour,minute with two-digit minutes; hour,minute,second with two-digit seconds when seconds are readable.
2,53
